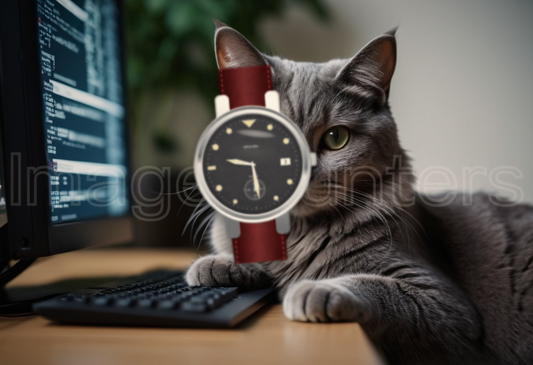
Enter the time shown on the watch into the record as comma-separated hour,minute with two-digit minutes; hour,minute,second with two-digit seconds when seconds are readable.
9,29
